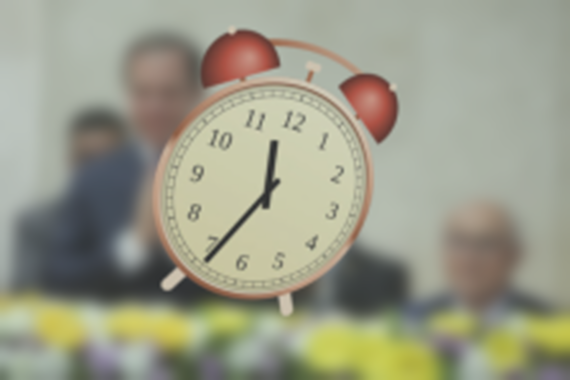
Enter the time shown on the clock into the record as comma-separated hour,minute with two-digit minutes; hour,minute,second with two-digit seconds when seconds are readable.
11,34
